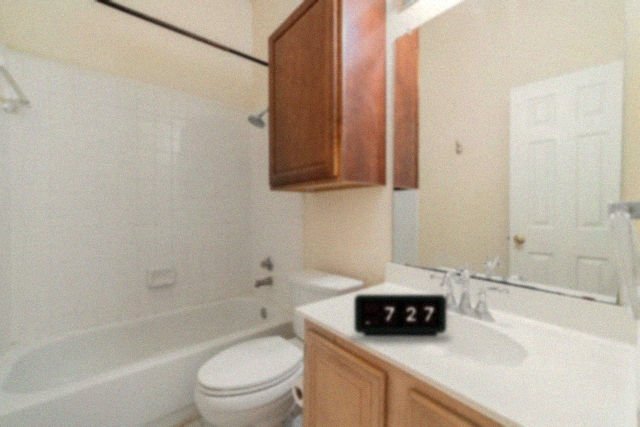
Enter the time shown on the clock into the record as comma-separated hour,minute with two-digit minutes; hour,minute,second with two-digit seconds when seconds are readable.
7,27
